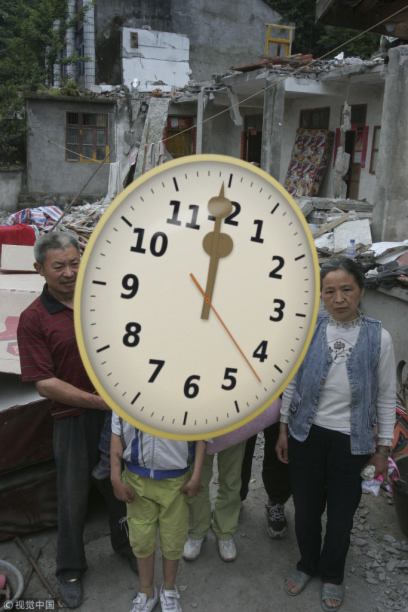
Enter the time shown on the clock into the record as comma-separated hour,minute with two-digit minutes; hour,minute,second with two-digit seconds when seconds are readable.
11,59,22
